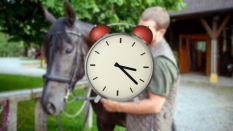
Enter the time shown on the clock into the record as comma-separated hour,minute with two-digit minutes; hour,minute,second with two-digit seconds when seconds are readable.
3,22
